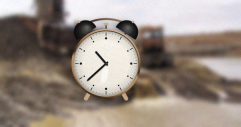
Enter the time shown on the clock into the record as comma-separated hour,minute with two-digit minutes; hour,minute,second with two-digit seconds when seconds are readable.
10,38
